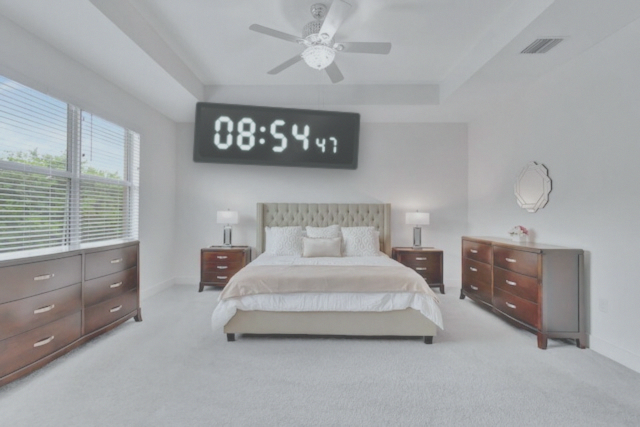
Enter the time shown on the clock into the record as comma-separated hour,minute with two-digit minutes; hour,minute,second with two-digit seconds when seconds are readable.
8,54,47
